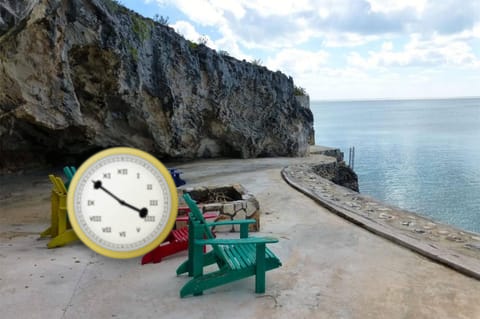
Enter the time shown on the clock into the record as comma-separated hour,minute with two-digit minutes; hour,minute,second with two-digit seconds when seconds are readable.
3,51
